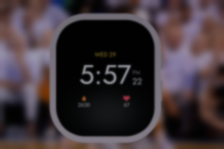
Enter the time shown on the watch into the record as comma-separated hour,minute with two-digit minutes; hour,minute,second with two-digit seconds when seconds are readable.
5,57
